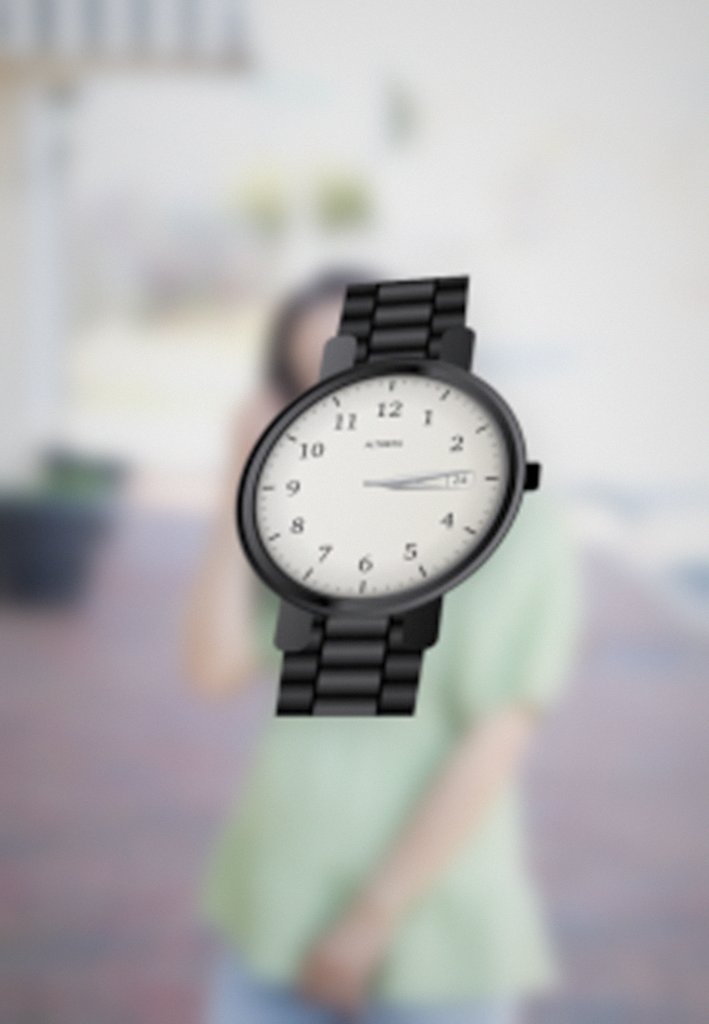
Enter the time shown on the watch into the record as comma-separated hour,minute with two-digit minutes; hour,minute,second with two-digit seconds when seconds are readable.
3,14
